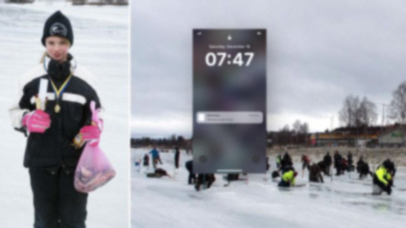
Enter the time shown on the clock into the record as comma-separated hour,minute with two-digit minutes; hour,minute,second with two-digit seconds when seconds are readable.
7,47
